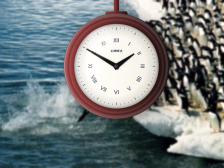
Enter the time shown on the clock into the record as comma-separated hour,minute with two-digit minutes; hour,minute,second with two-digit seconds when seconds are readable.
1,50
